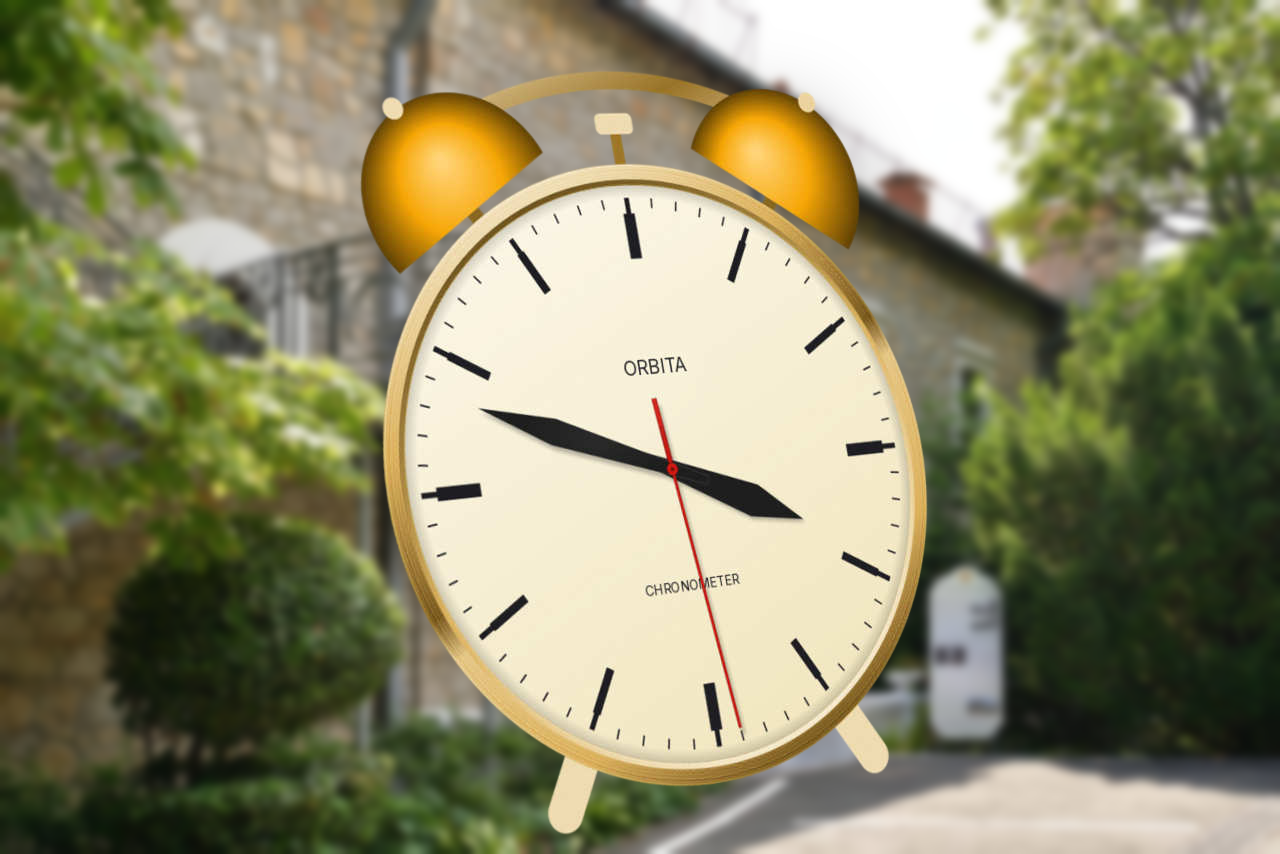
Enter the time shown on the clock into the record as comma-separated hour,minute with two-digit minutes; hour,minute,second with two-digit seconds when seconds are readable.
3,48,29
